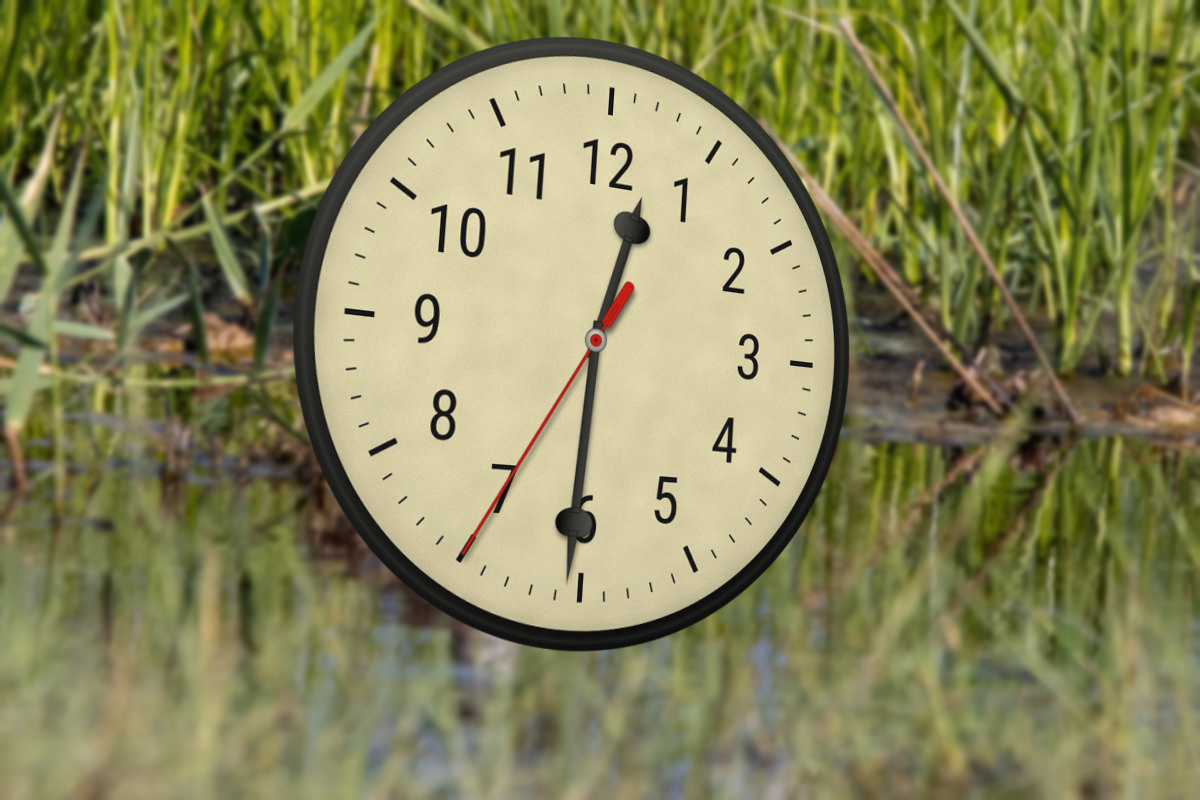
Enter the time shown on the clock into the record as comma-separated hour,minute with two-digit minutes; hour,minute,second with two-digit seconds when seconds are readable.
12,30,35
